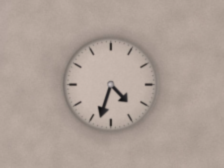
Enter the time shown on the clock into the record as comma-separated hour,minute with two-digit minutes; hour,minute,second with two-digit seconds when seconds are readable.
4,33
